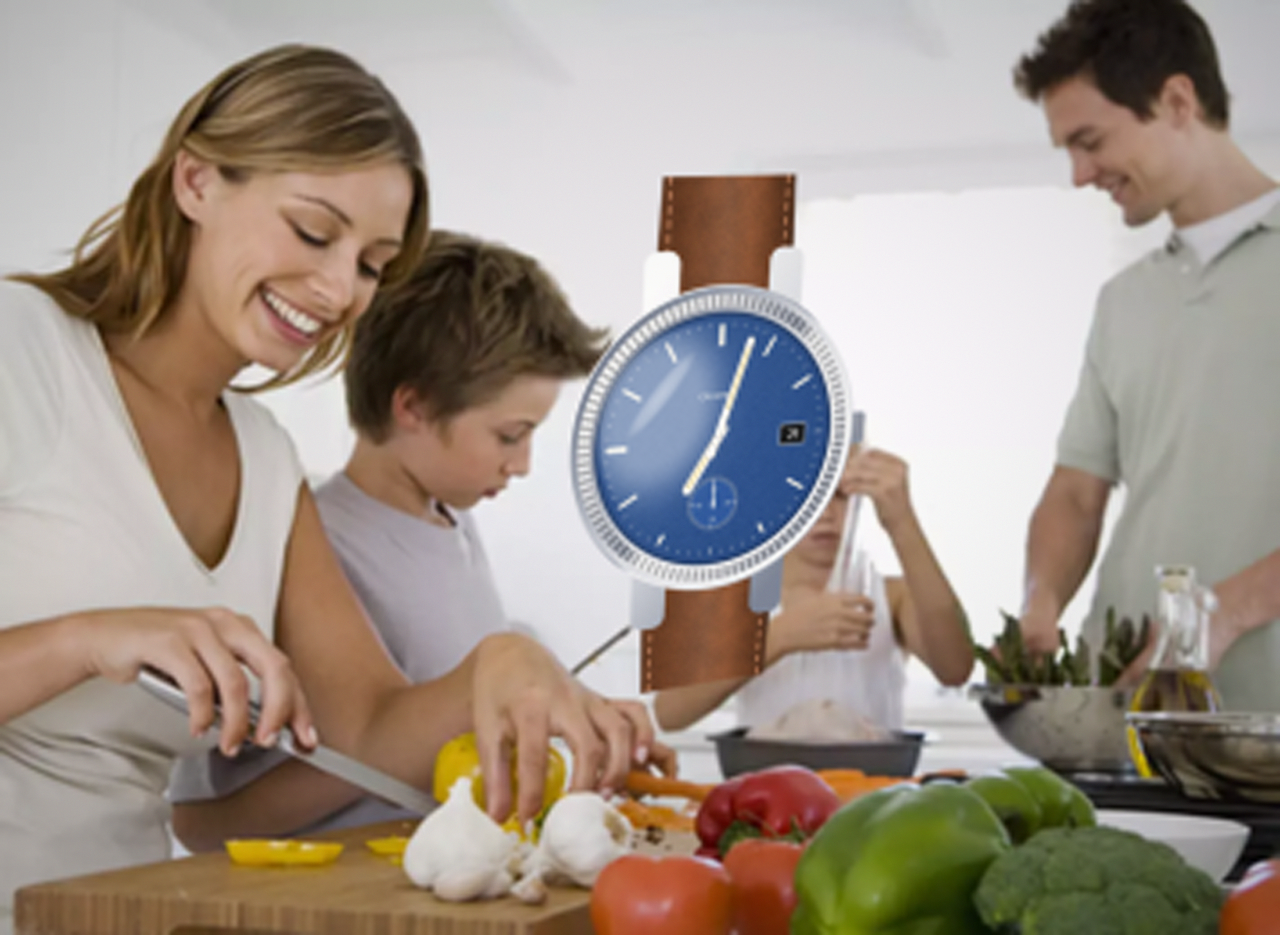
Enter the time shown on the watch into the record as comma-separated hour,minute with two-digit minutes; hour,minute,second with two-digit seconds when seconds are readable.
7,03
